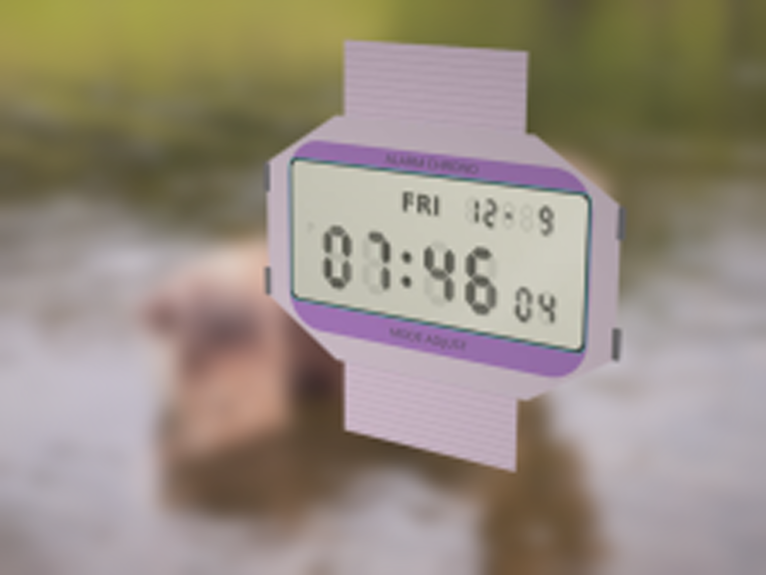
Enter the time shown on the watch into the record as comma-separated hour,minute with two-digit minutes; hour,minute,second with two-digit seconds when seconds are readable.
7,46,04
